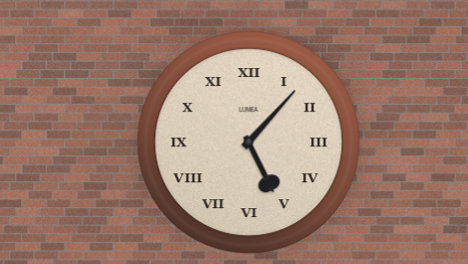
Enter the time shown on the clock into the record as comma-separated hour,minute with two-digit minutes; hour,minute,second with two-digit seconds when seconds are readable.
5,07
